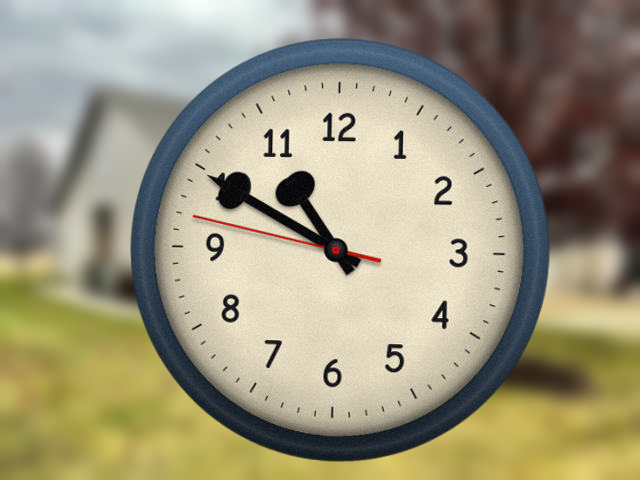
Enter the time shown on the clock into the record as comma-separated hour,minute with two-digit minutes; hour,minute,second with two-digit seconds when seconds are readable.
10,49,47
